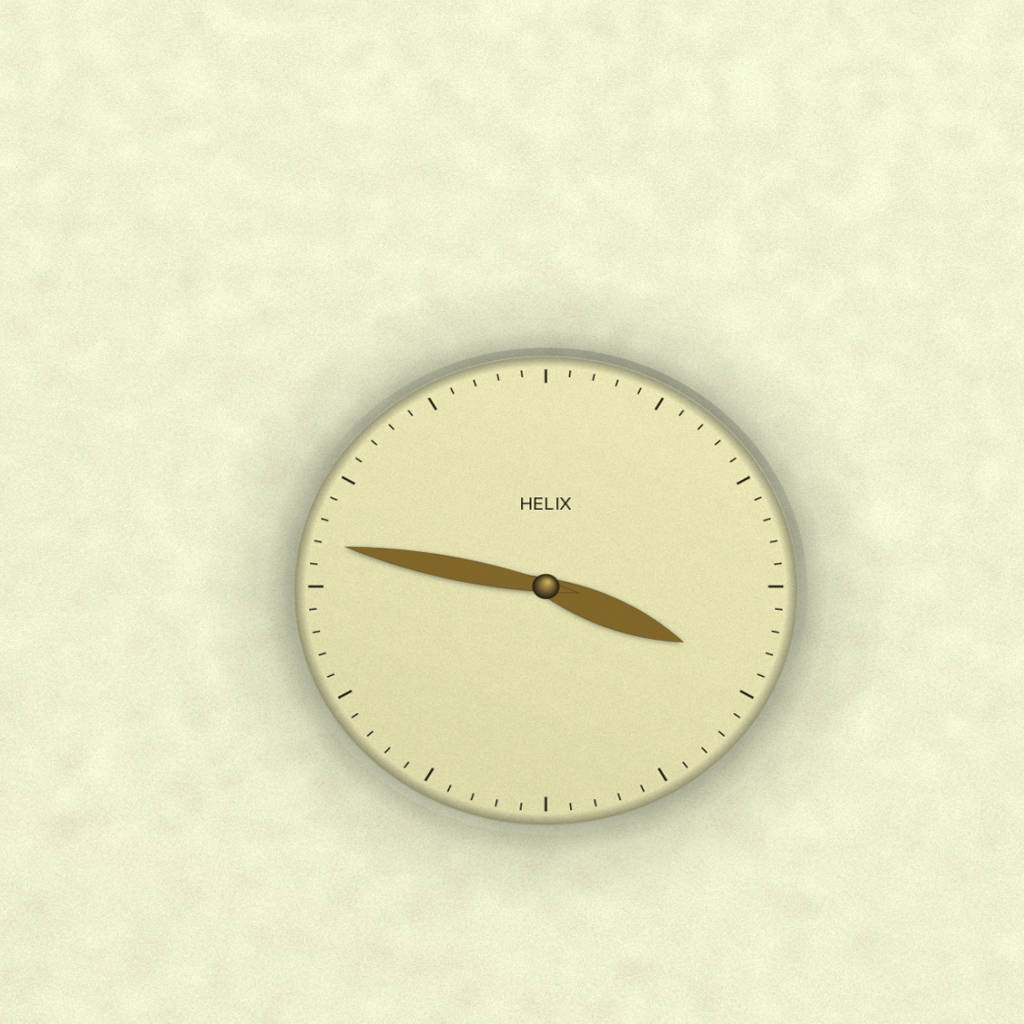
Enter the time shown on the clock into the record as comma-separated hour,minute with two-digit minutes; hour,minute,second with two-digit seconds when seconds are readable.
3,47
